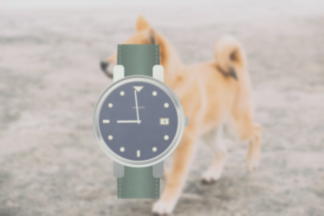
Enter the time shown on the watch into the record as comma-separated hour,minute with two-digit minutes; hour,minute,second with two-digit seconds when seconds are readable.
8,59
